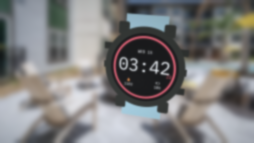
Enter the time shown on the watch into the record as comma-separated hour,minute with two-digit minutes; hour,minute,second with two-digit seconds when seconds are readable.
3,42
